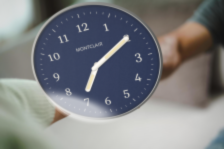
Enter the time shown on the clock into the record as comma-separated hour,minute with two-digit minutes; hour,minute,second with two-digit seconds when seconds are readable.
7,10
